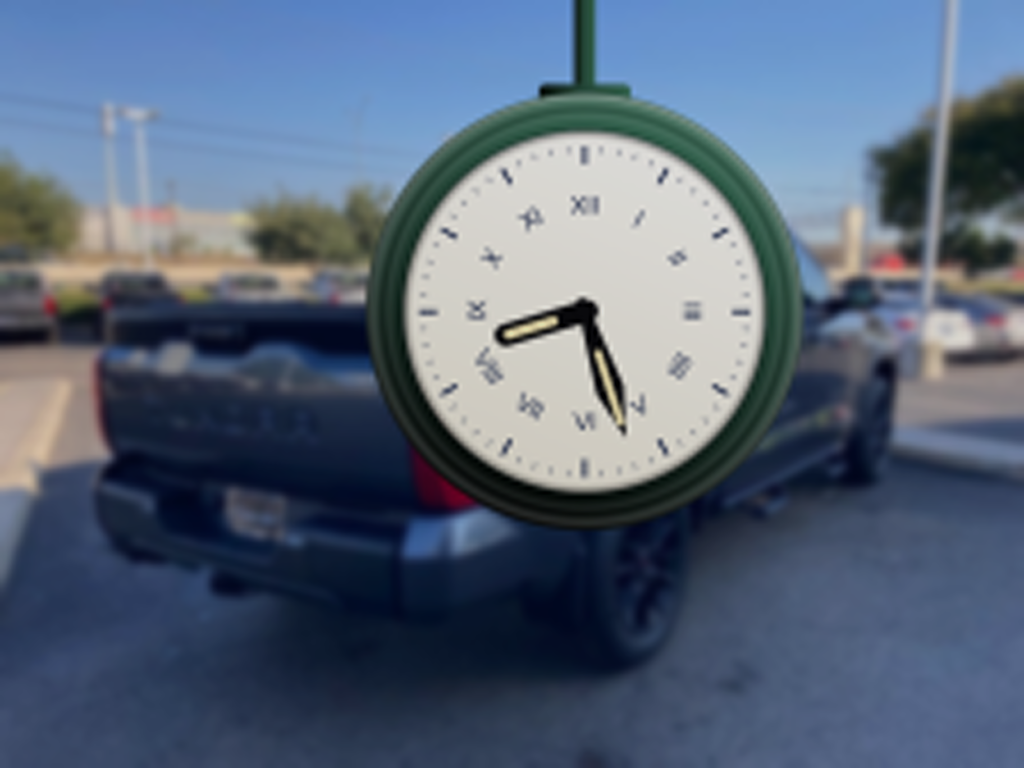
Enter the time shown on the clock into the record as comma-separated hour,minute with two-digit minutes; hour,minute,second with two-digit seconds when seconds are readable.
8,27
